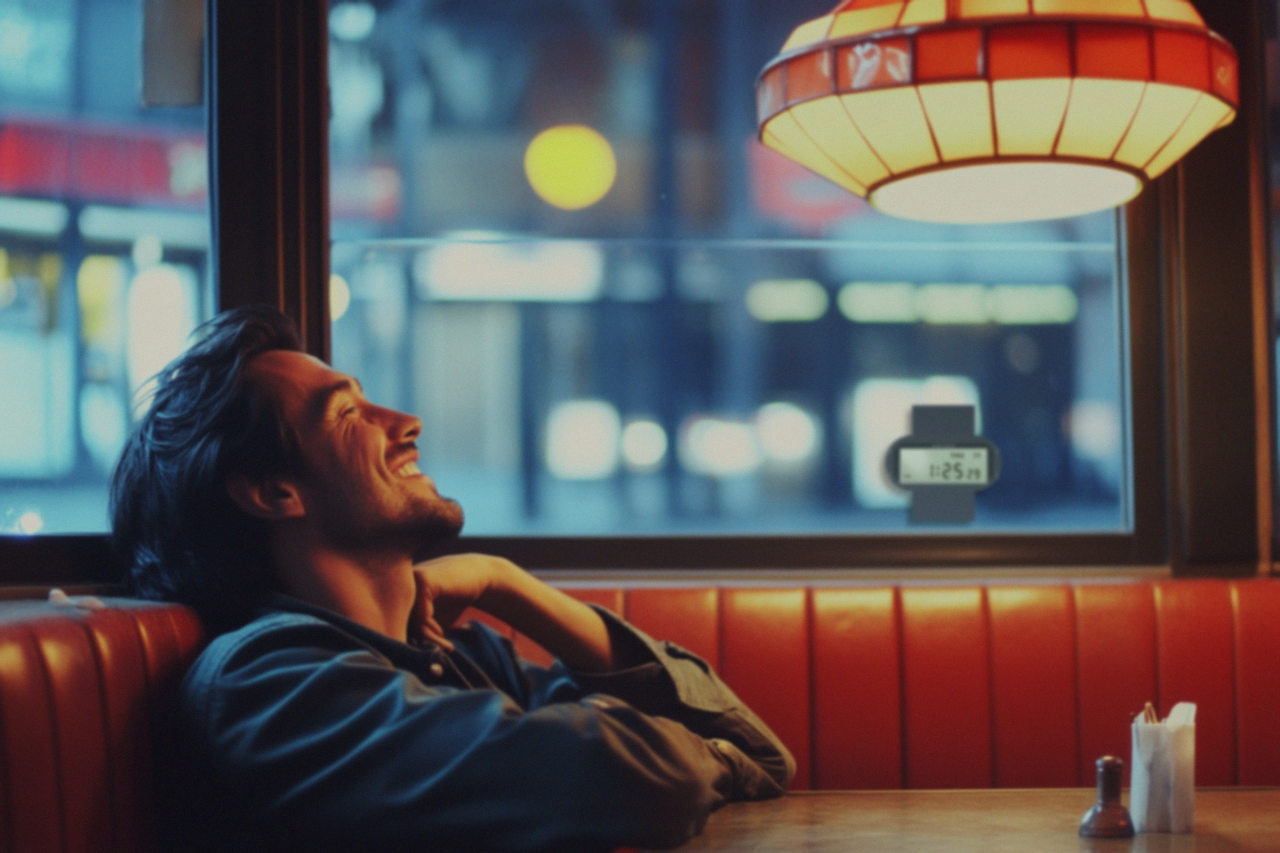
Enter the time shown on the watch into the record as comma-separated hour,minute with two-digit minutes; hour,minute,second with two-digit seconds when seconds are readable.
1,25
